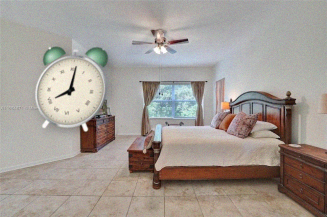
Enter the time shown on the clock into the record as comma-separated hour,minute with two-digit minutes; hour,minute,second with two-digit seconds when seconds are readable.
8,01
